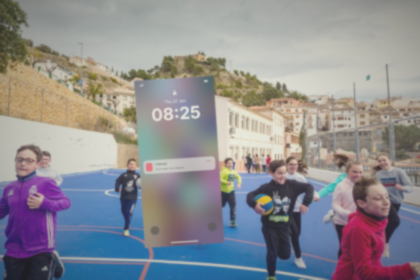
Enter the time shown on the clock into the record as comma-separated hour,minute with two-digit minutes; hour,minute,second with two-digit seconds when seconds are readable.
8,25
